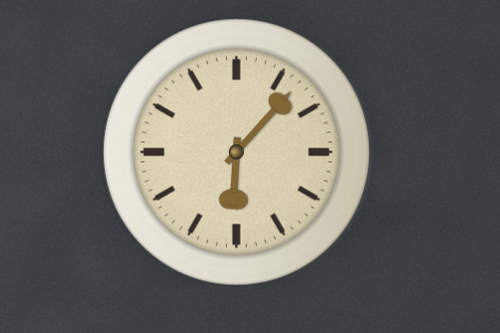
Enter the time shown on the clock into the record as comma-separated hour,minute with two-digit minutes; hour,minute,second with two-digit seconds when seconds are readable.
6,07
